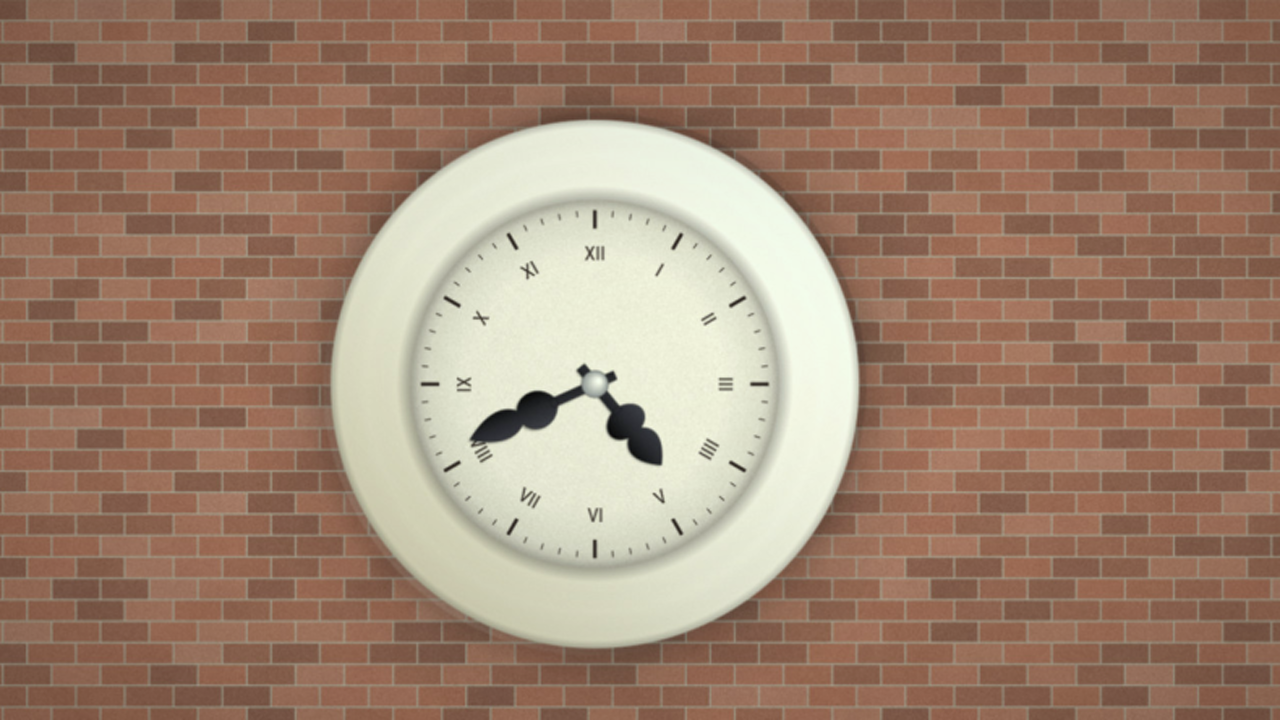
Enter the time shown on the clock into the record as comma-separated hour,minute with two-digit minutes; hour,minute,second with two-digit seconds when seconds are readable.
4,41
